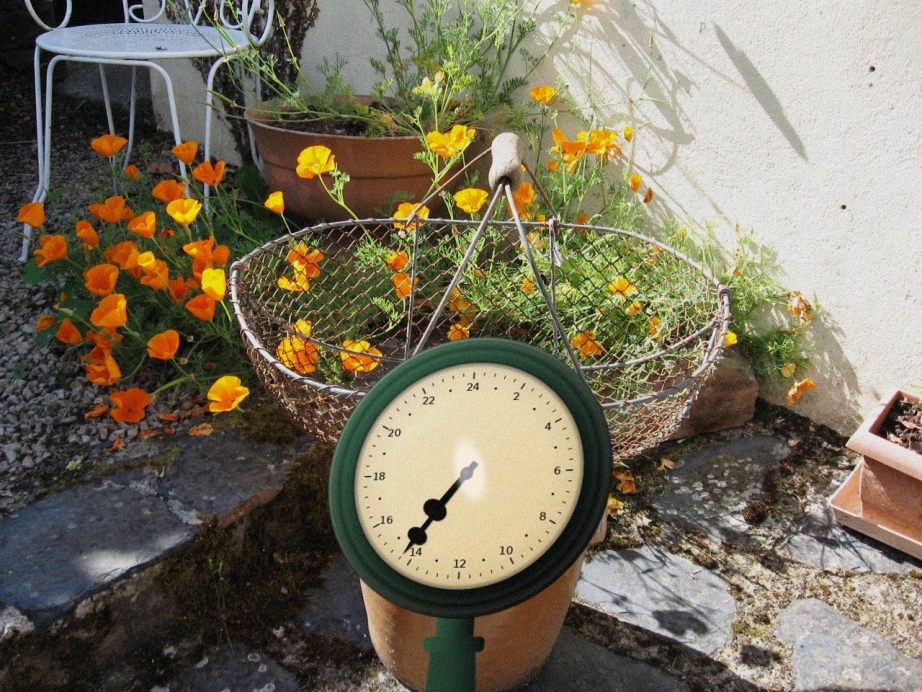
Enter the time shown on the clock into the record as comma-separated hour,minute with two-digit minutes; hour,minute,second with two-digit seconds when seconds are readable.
14,36
